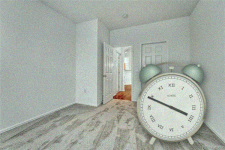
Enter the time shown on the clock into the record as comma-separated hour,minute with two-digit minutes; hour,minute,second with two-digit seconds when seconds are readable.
3,49
